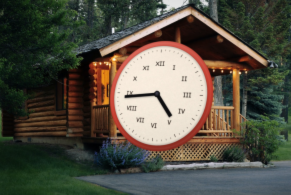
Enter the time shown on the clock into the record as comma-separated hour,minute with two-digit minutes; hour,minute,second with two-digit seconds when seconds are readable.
4,44
